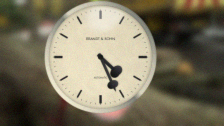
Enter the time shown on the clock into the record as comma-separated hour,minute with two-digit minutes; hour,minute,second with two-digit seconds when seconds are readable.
4,26
